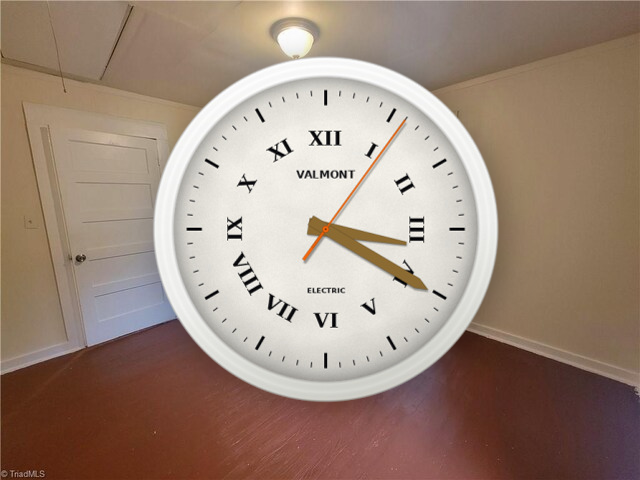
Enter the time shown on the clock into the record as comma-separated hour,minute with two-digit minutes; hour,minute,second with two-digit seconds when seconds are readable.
3,20,06
